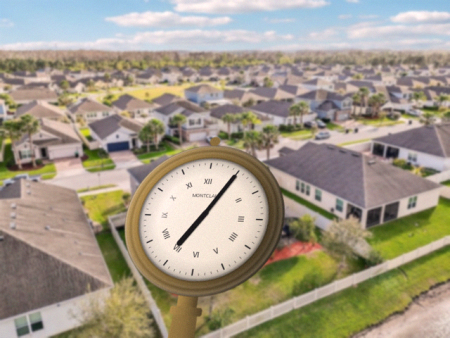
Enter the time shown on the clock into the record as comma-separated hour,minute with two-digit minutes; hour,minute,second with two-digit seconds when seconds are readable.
7,05
